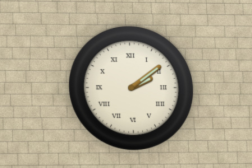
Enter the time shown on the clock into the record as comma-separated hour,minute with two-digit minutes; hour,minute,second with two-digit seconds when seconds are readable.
2,09
